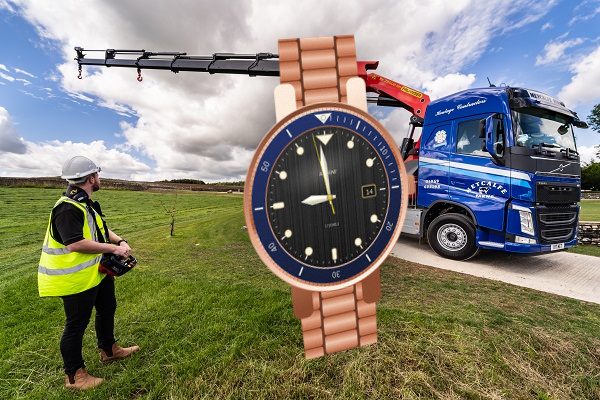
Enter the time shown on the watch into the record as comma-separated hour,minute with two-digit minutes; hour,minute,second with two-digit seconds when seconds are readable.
8,58,58
